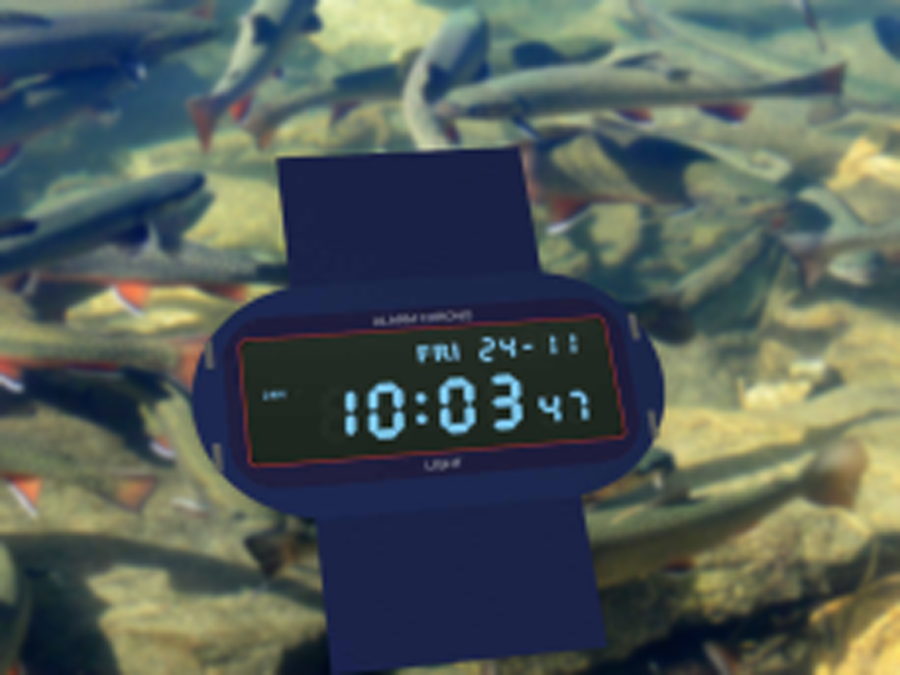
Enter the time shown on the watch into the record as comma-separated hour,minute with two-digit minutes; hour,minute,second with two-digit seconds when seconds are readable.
10,03,47
